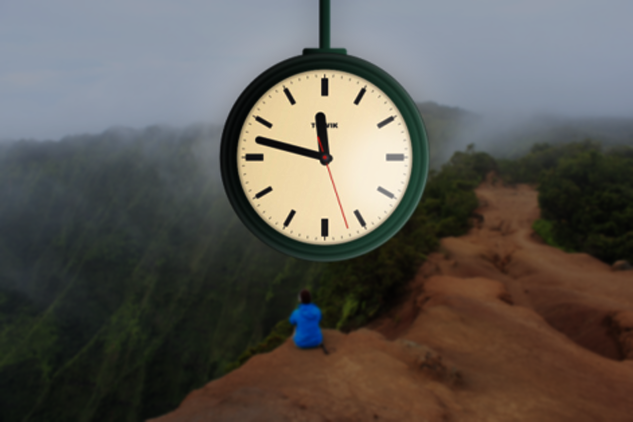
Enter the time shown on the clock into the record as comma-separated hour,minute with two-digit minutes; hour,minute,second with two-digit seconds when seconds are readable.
11,47,27
